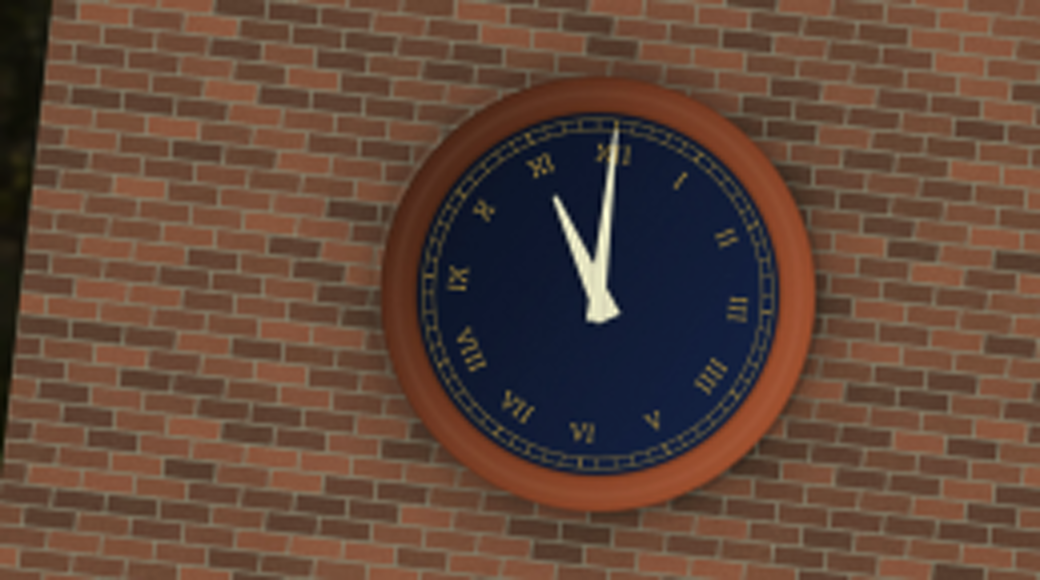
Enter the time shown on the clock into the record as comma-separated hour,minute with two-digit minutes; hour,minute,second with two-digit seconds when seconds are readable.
11,00
